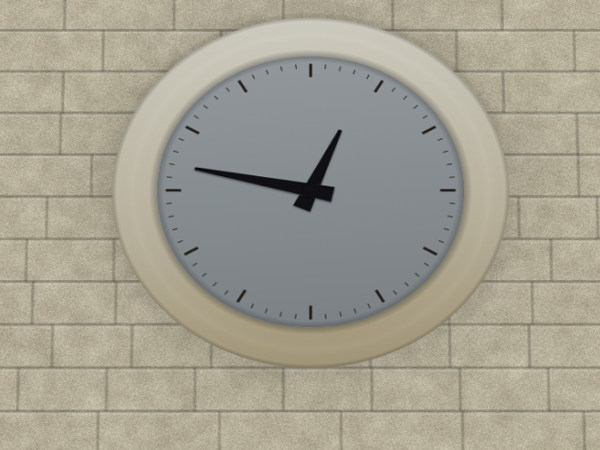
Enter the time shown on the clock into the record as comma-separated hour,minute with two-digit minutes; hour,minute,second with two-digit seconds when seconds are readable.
12,47
